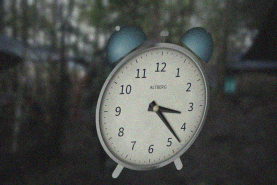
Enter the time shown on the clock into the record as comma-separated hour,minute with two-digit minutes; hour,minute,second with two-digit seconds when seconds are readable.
3,23
